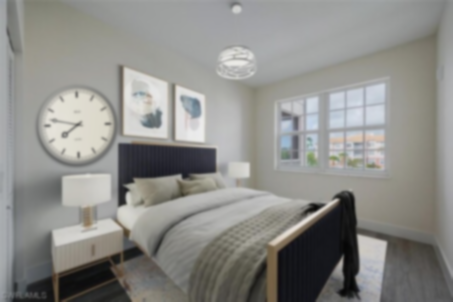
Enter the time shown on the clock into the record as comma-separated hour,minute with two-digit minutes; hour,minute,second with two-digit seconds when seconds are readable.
7,47
